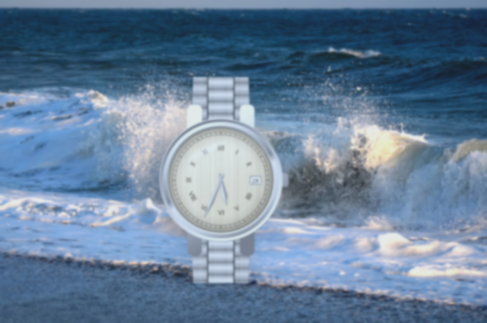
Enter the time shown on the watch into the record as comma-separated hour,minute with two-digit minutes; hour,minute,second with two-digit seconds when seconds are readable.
5,34
